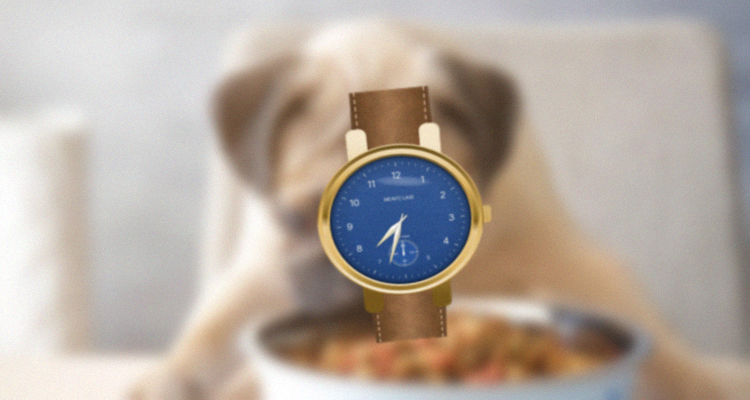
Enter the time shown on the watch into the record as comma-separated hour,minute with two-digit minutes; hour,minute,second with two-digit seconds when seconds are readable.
7,33
